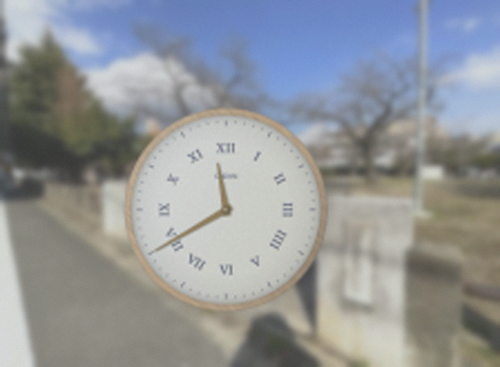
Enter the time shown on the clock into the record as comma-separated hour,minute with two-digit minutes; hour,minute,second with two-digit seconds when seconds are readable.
11,40
